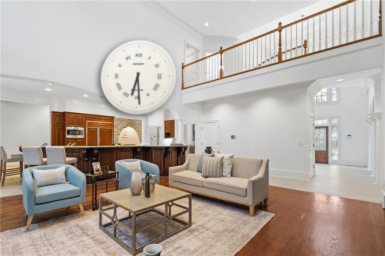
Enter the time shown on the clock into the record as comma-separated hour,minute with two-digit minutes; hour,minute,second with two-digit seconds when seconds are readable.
6,29
